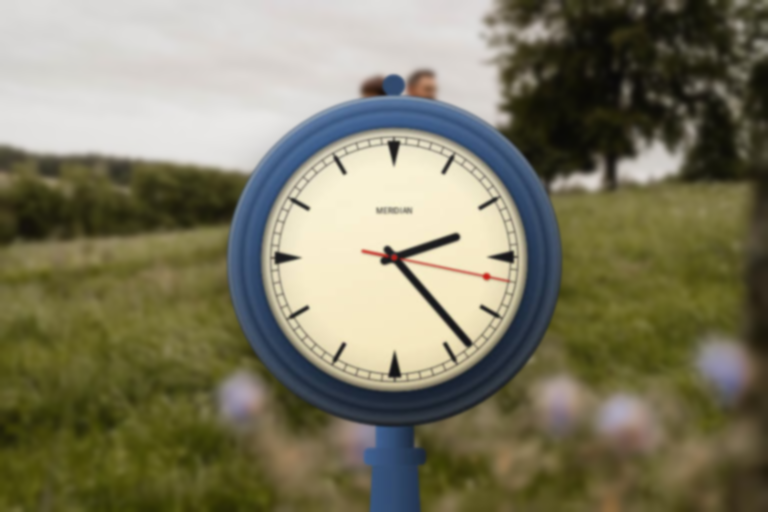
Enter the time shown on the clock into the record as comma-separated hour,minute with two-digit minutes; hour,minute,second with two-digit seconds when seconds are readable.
2,23,17
